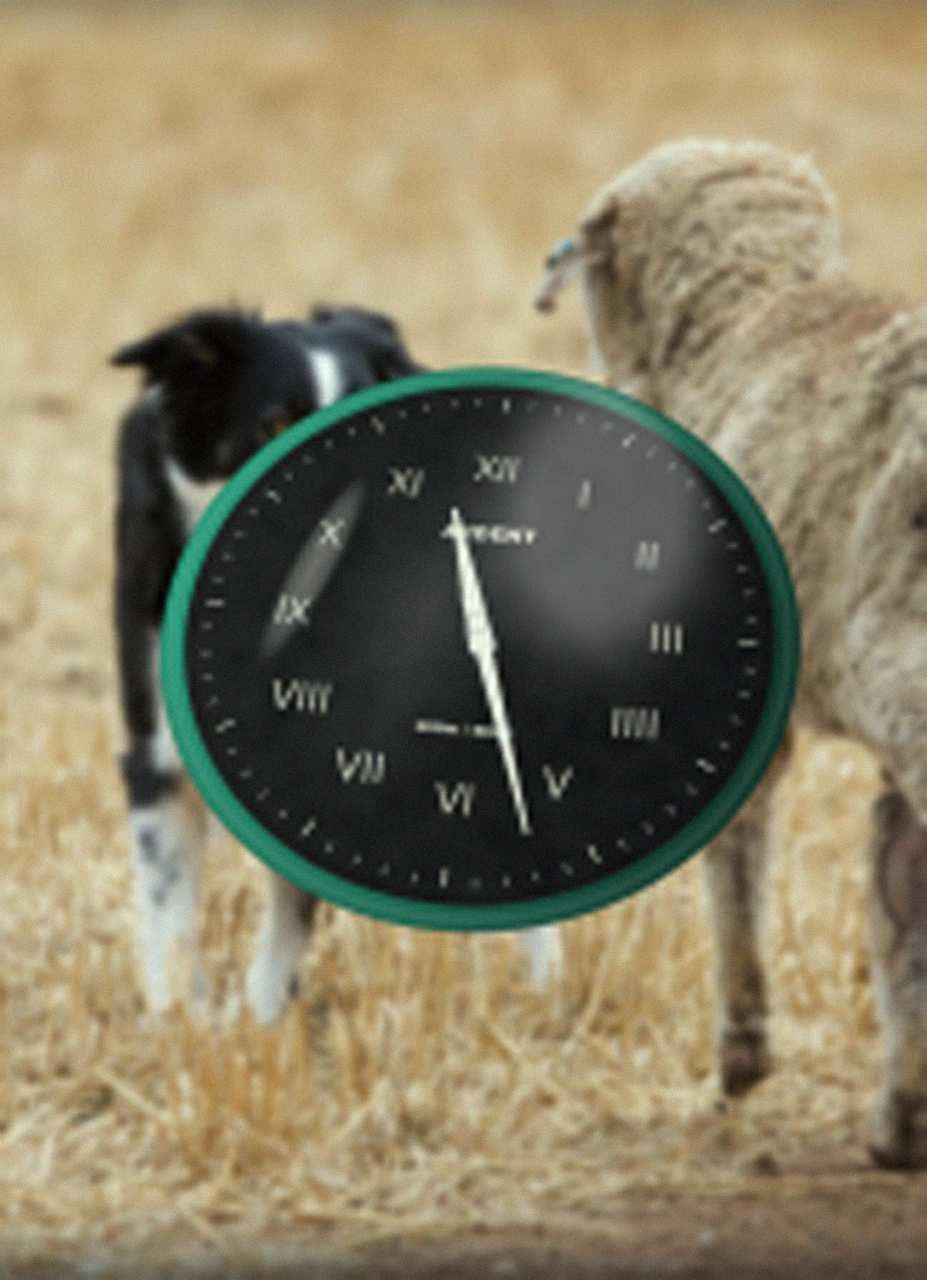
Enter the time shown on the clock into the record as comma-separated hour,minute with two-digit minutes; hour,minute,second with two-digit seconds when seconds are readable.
11,27
